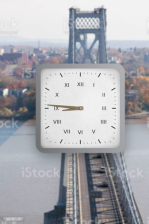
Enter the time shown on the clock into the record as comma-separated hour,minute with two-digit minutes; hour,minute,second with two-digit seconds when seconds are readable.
8,46
